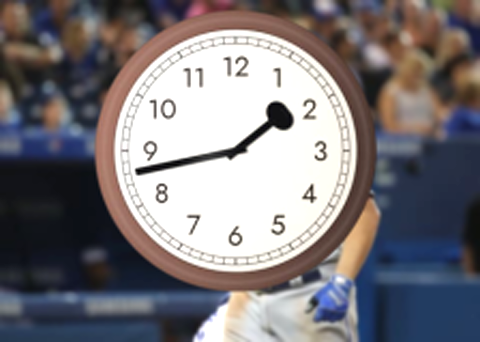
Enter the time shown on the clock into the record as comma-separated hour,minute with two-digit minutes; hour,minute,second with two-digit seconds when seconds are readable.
1,43
